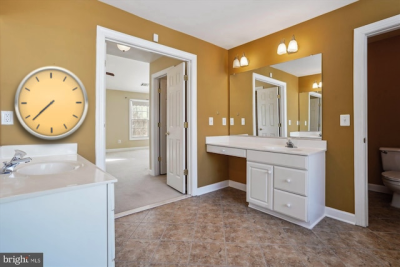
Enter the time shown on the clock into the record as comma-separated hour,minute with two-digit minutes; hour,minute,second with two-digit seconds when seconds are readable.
7,38
